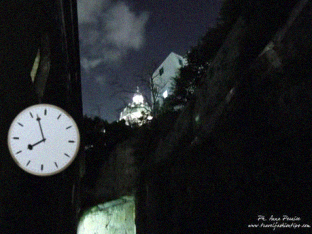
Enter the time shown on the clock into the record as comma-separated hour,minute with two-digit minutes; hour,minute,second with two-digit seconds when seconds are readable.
7,57
